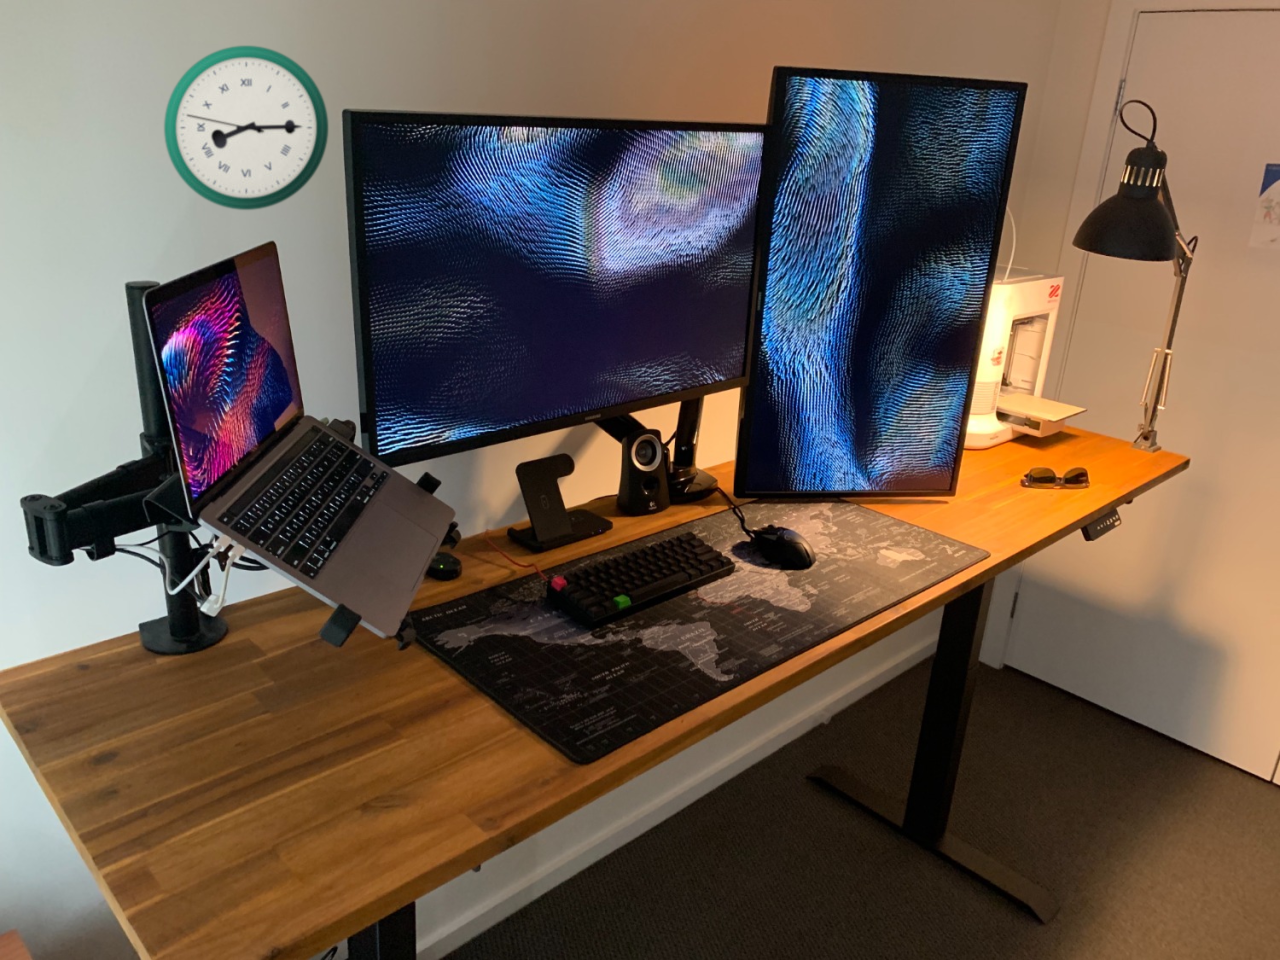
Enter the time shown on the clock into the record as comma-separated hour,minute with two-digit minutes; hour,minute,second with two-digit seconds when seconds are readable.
8,14,47
